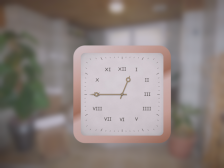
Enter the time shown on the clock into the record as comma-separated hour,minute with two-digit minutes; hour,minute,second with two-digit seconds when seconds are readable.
12,45
